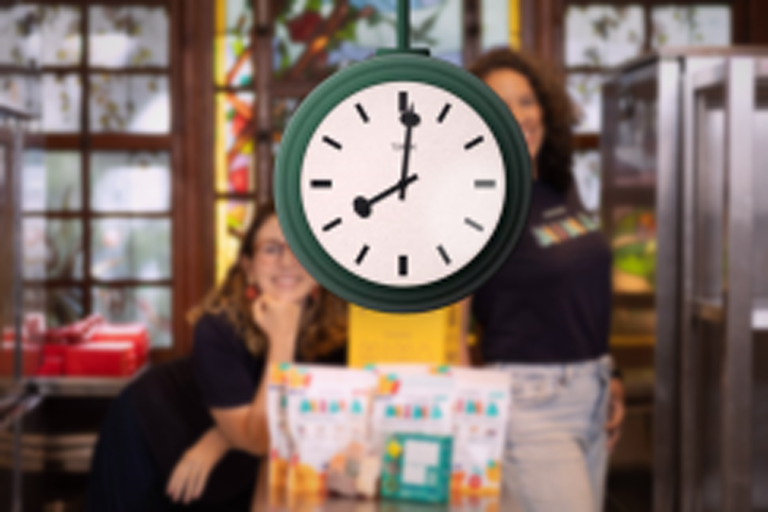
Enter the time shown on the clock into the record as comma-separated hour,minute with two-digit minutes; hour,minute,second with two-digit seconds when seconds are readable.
8,01
